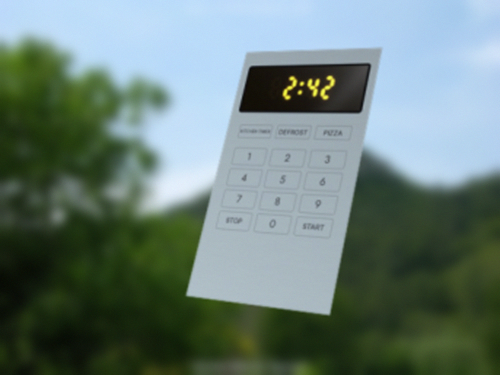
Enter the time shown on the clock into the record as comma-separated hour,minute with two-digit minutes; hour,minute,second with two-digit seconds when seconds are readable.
2,42
